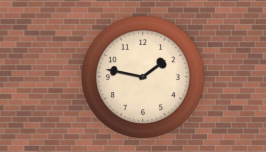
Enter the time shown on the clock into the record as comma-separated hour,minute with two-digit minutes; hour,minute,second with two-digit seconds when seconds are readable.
1,47
